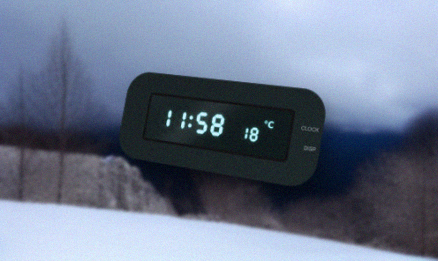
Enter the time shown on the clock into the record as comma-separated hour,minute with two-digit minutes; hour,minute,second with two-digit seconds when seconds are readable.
11,58
